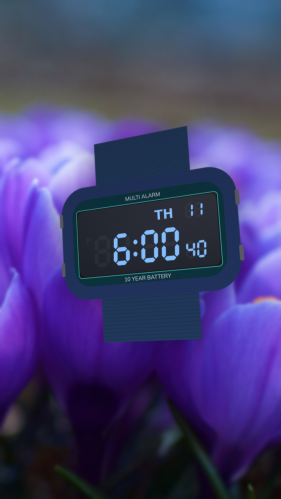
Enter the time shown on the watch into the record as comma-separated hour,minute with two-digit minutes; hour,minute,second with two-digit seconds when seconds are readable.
6,00,40
